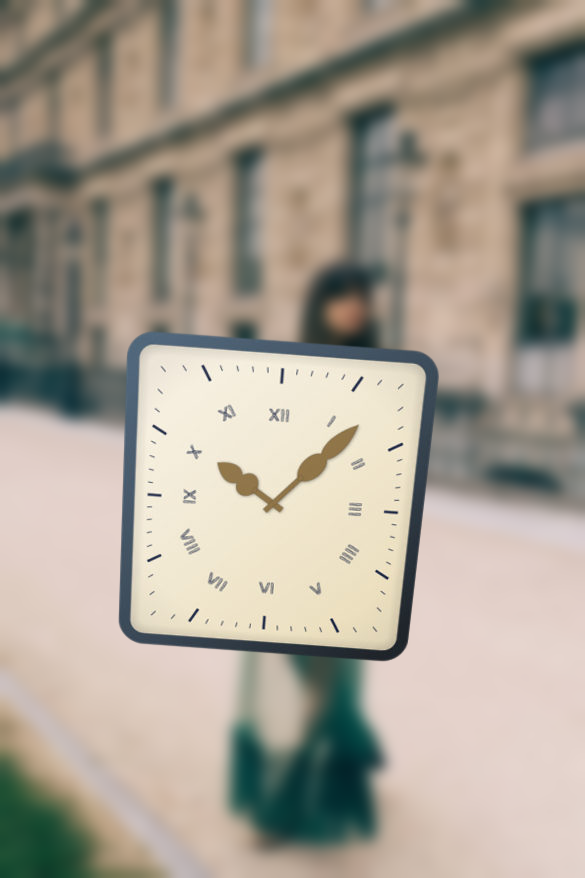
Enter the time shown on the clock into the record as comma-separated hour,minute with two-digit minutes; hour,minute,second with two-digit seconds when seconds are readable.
10,07
